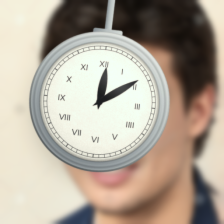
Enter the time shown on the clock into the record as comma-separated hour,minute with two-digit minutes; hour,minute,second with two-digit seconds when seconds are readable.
12,09
